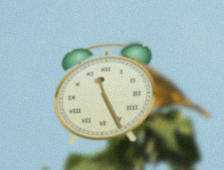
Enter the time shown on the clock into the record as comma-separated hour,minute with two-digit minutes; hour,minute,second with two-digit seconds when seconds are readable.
11,26
